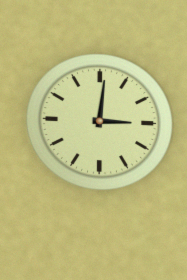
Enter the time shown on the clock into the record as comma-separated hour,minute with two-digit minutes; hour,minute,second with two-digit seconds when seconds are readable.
3,01
